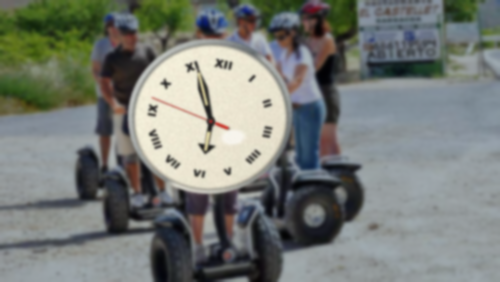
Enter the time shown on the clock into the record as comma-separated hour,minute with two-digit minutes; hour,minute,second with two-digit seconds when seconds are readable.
5,55,47
